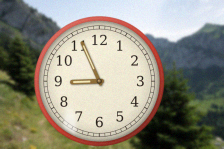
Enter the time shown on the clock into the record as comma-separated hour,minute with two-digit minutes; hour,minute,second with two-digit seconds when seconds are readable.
8,56
